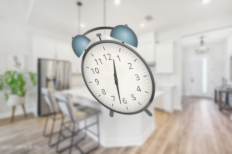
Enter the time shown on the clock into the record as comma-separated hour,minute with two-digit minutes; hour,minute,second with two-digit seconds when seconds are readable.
12,32
